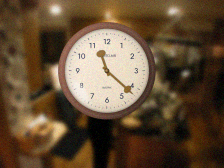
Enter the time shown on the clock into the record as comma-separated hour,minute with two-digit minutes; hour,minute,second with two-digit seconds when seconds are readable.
11,22
